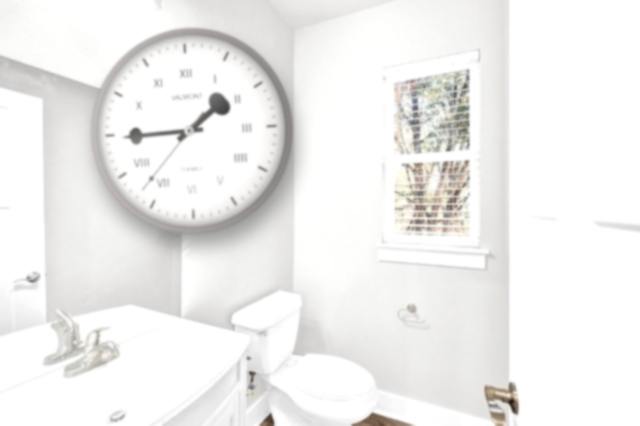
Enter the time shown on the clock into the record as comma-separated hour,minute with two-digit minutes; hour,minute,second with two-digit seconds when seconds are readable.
1,44,37
